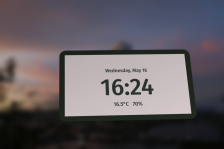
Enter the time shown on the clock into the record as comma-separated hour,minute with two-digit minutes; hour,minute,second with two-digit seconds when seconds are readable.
16,24
